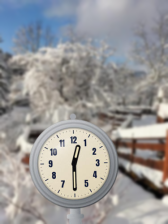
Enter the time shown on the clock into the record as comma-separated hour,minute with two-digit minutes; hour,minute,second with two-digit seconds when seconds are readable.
12,30
